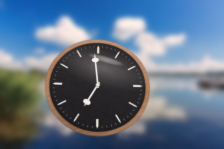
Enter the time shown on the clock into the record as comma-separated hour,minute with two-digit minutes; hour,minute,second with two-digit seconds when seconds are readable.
6,59
